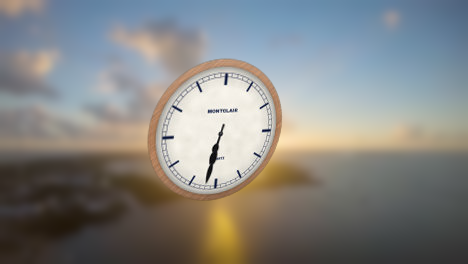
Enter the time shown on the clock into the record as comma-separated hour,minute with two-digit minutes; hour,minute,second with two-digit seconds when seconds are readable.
6,32
